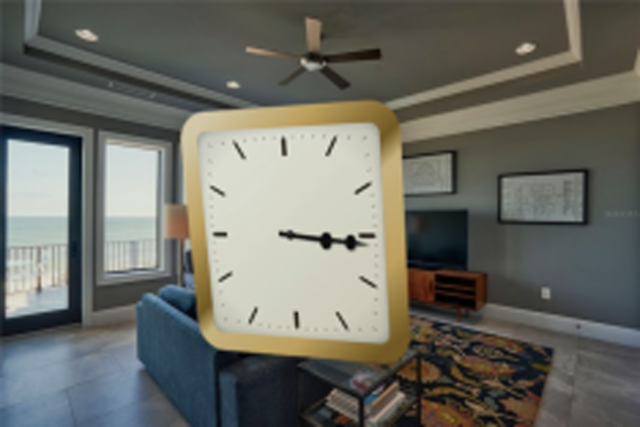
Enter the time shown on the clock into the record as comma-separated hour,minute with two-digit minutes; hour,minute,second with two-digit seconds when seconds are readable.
3,16
